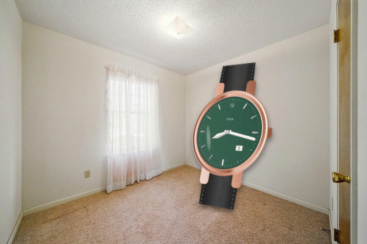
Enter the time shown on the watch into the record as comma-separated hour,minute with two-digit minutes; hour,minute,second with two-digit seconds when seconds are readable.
8,17
